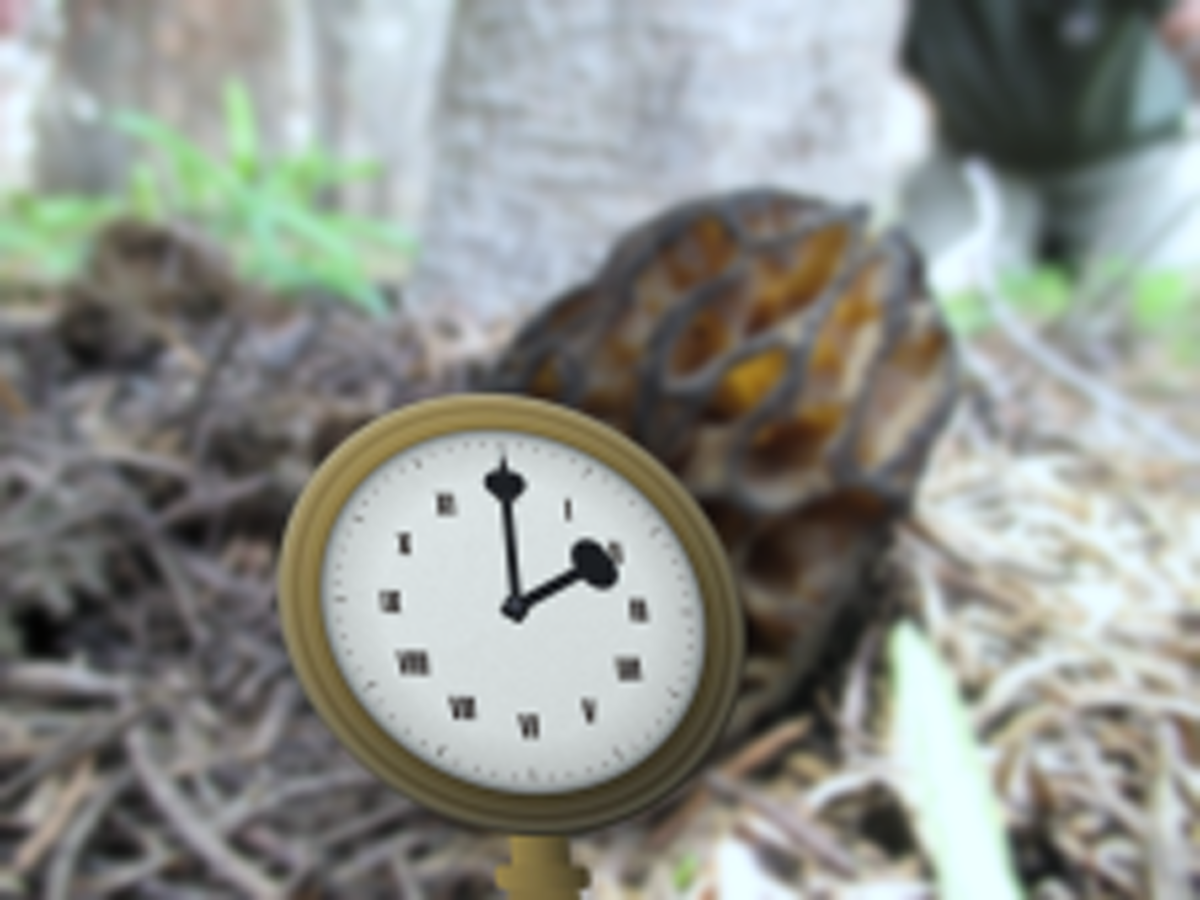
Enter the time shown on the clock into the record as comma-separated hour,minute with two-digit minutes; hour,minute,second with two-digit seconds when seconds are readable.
2,00
